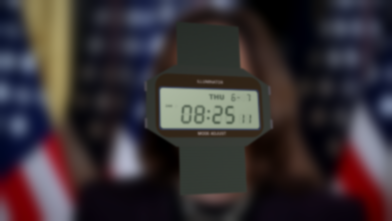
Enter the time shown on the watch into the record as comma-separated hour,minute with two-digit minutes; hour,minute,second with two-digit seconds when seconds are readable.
8,25
